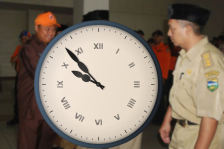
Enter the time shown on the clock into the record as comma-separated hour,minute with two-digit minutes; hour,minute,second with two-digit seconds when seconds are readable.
9,53
